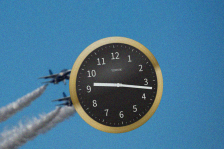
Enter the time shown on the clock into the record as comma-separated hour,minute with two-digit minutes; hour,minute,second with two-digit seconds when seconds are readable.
9,17
